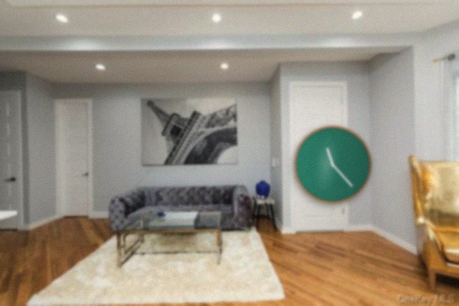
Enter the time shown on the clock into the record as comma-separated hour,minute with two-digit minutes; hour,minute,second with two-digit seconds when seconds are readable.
11,23
